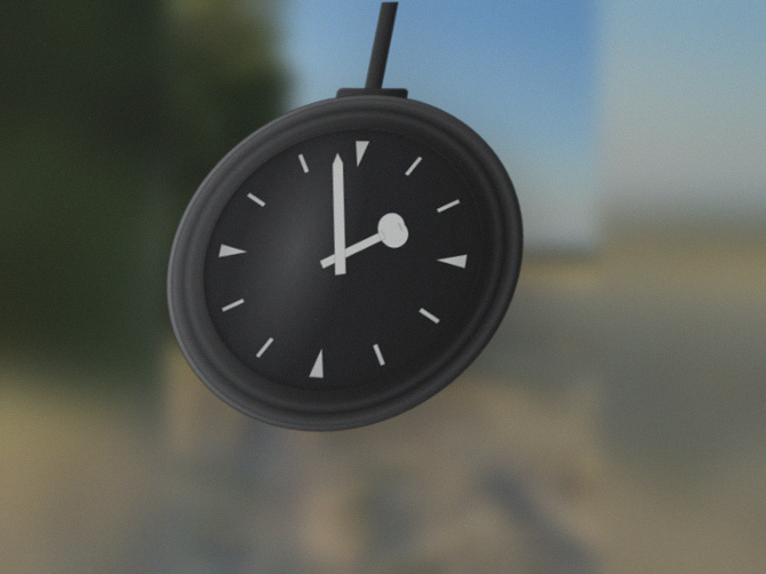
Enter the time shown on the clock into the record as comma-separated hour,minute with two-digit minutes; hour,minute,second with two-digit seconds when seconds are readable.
1,58
